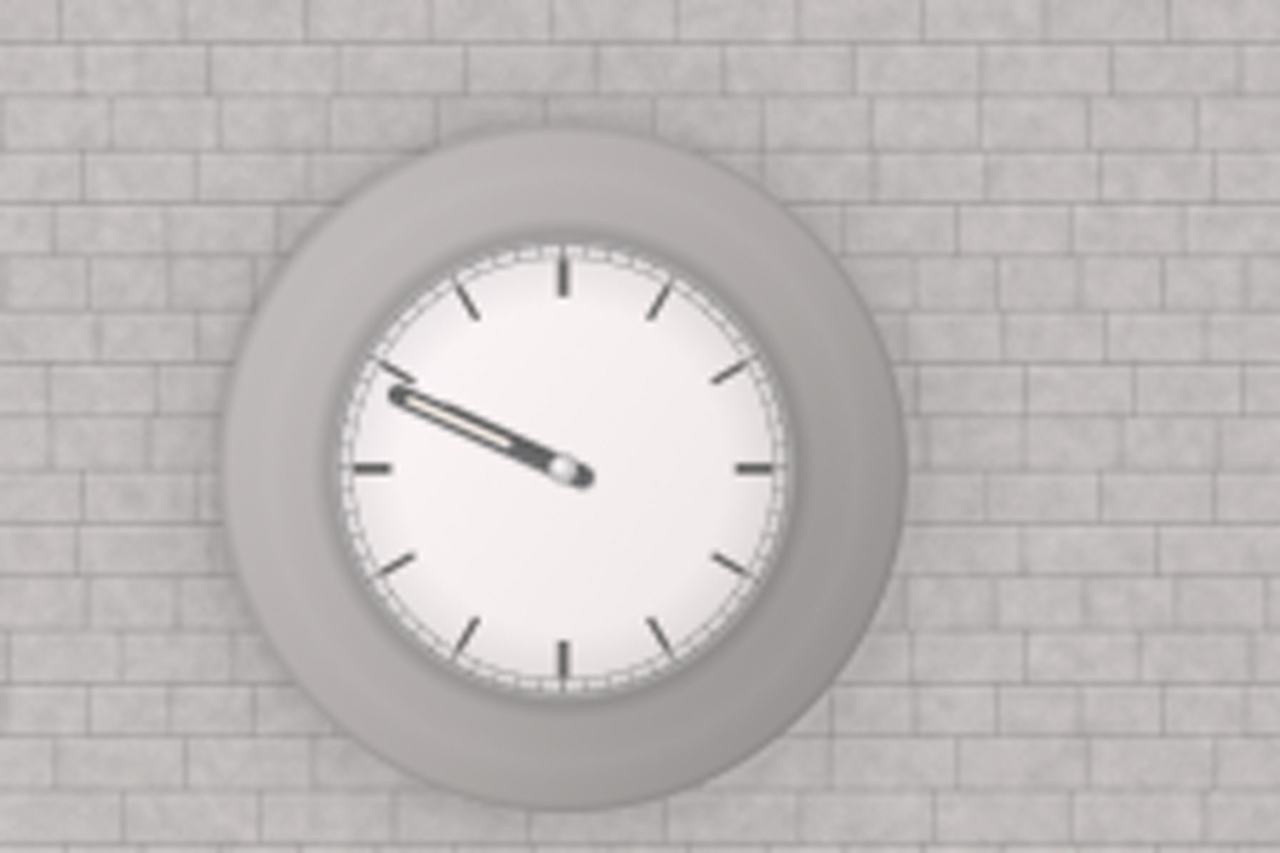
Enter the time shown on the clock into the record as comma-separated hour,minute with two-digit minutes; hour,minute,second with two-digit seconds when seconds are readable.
9,49
